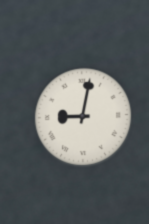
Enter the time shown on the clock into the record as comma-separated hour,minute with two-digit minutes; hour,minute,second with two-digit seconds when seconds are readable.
9,02
